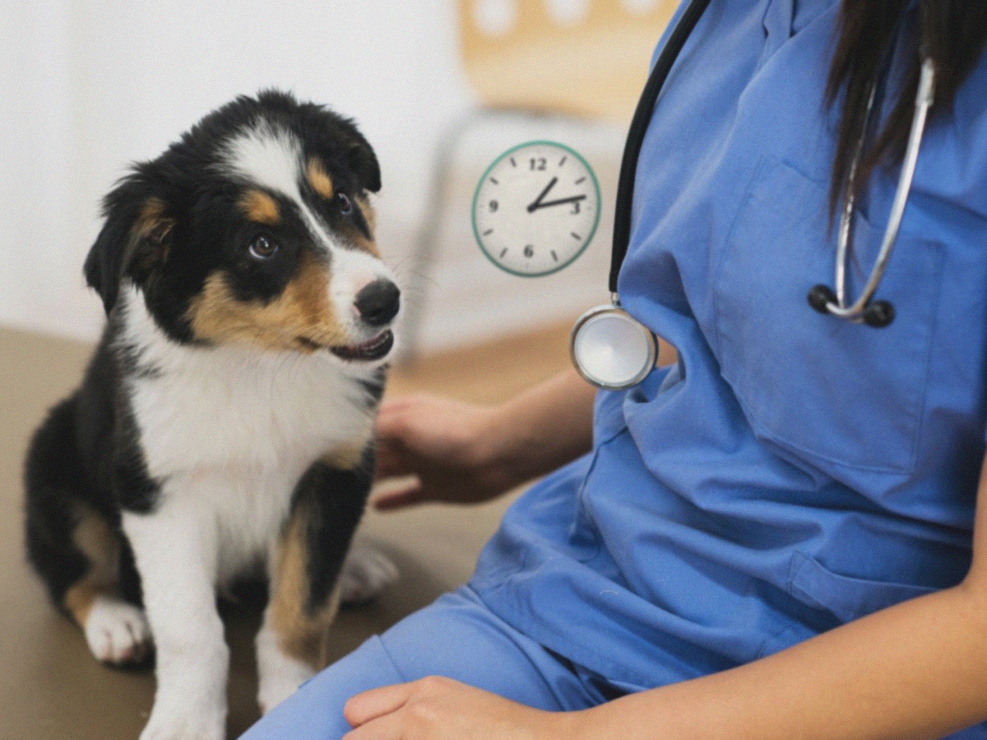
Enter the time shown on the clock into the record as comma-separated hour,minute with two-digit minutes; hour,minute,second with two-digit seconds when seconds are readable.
1,13
